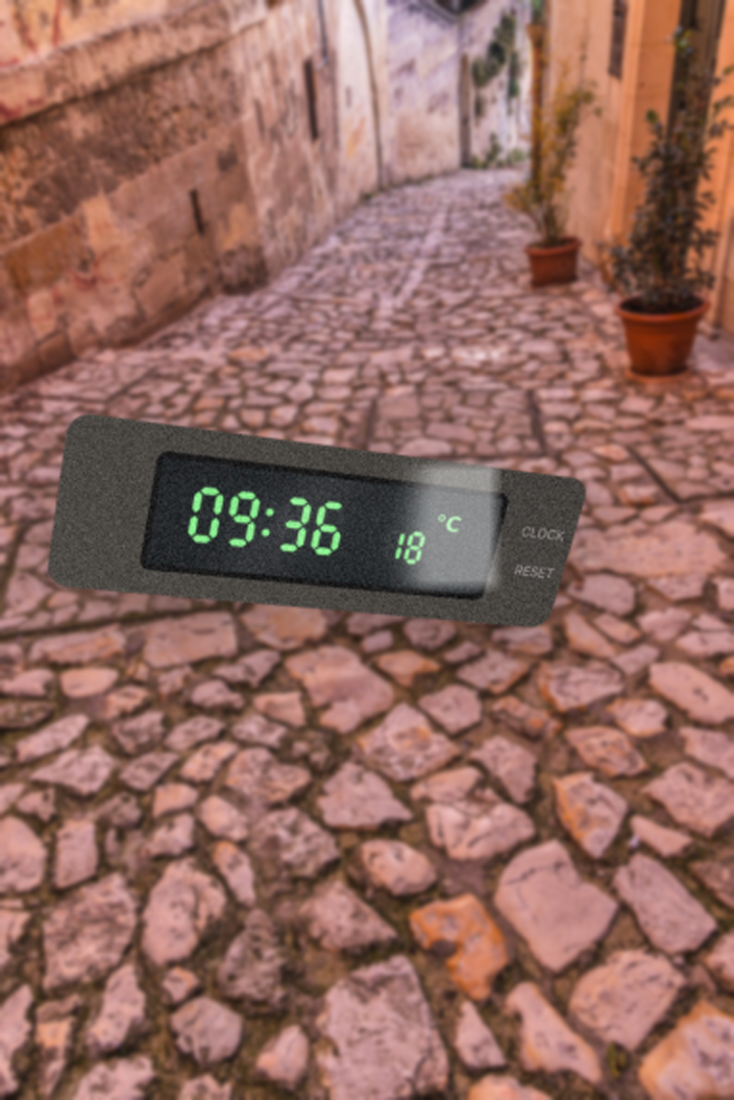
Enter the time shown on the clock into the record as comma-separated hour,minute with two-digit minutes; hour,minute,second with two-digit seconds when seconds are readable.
9,36
